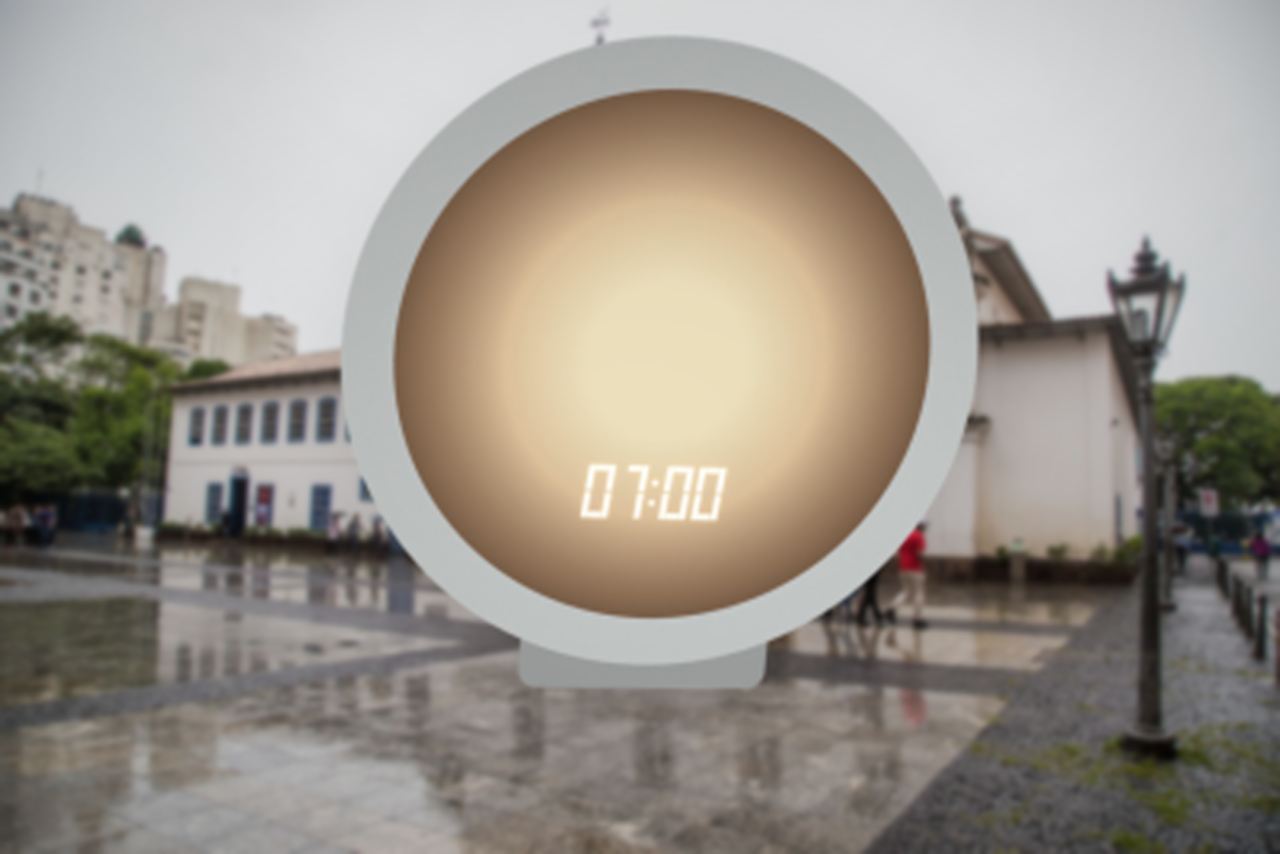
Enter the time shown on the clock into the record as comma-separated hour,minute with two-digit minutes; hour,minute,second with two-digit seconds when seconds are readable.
7,00
